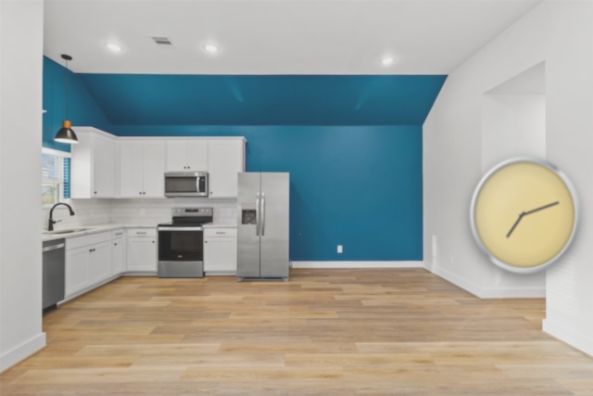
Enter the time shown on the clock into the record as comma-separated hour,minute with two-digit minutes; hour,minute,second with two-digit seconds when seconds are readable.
7,12
